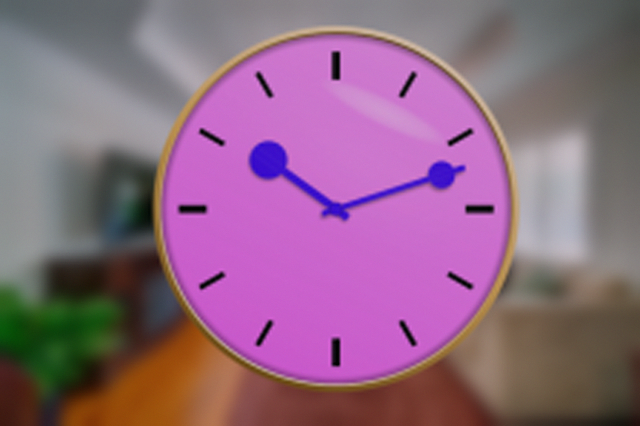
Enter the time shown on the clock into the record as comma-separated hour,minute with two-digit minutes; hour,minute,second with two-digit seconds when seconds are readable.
10,12
